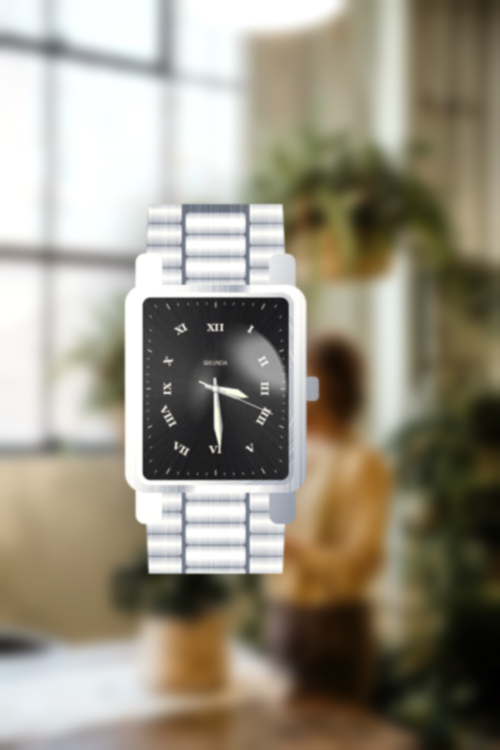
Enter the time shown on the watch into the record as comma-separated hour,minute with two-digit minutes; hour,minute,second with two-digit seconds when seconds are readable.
3,29,19
